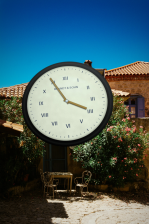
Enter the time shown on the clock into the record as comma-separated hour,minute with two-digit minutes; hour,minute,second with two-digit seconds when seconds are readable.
3,55
